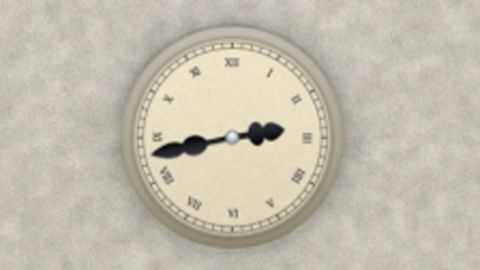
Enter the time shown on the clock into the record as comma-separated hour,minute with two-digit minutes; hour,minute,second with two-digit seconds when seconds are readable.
2,43
